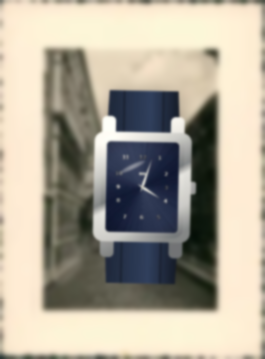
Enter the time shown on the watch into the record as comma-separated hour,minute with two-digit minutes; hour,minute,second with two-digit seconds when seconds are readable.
4,03
